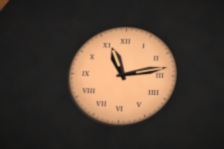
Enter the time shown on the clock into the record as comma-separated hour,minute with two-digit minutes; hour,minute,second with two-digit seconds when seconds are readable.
11,13
